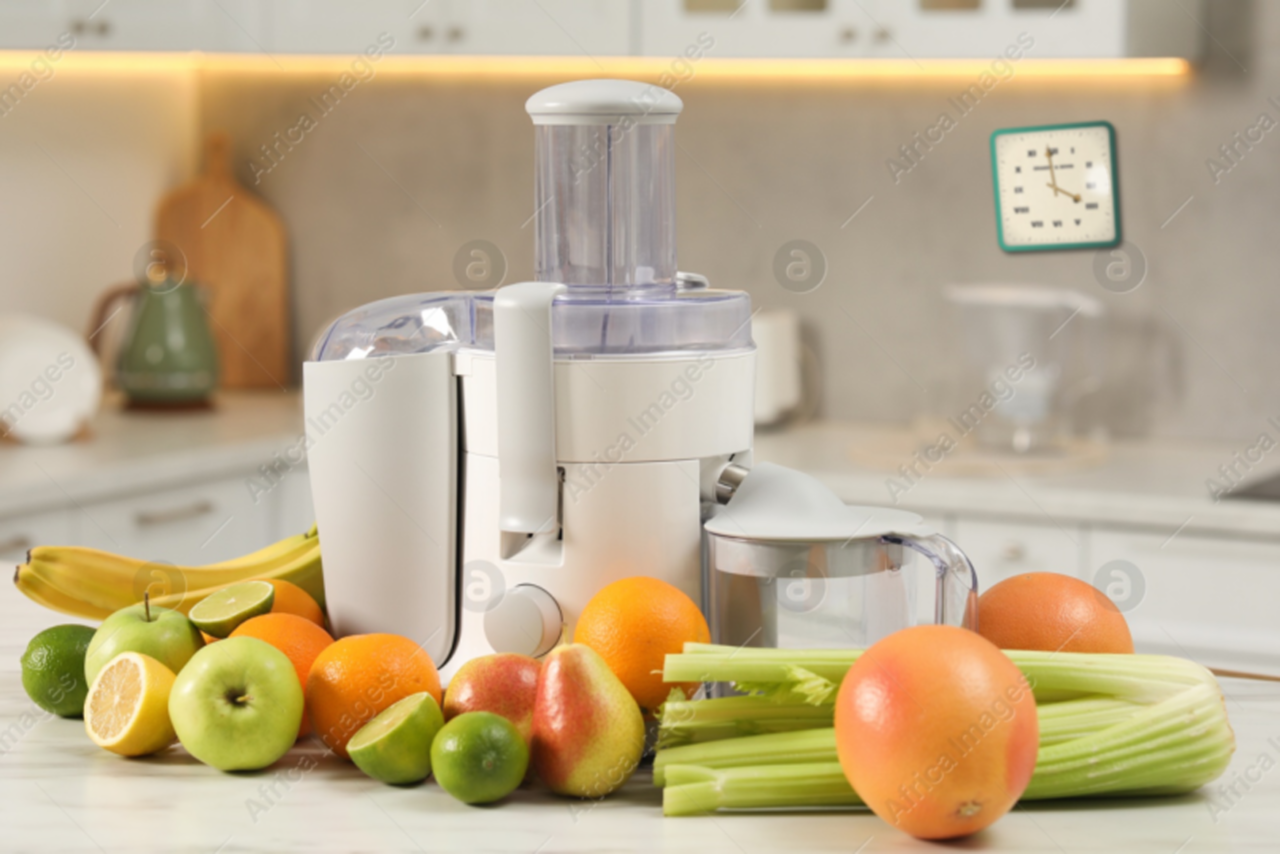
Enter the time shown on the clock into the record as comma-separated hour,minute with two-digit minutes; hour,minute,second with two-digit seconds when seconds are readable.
3,59
